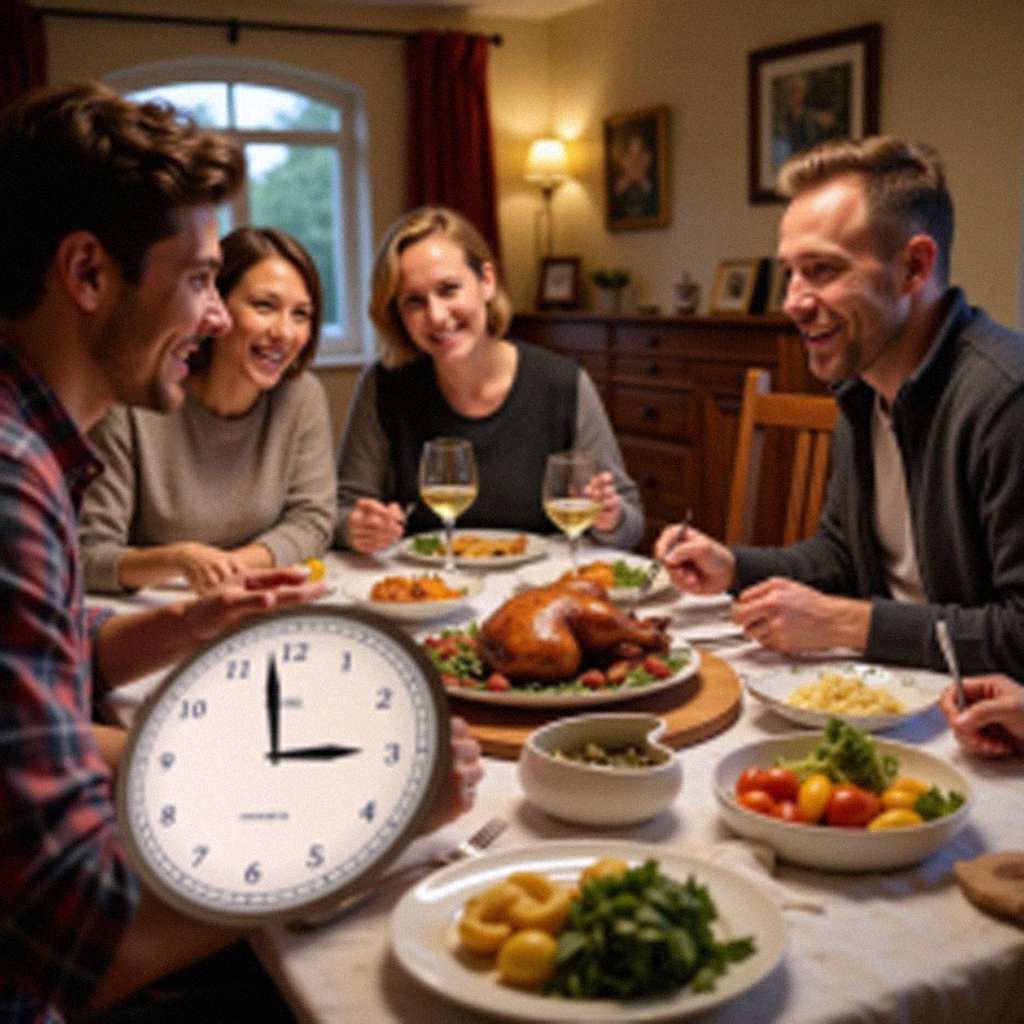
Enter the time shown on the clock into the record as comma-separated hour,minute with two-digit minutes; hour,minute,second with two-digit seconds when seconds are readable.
2,58
